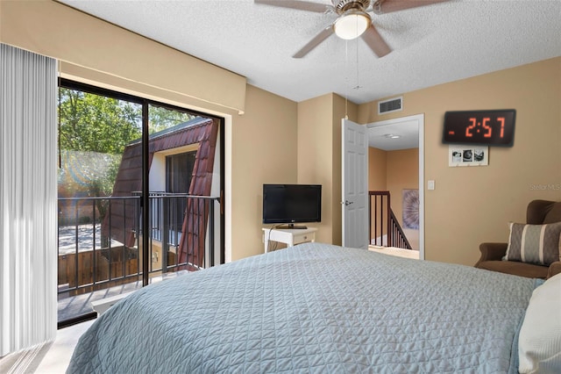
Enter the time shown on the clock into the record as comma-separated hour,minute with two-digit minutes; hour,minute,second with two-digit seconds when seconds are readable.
2,57
